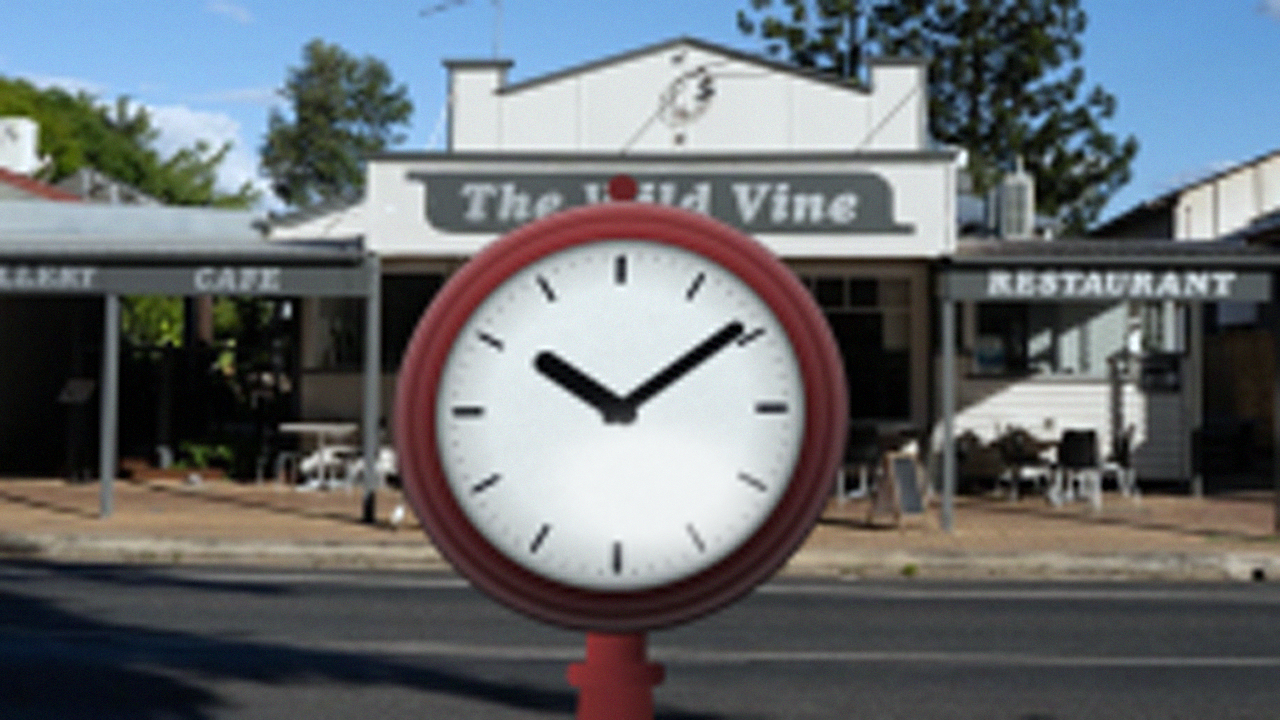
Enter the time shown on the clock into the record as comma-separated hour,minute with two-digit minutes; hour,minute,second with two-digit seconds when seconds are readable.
10,09
